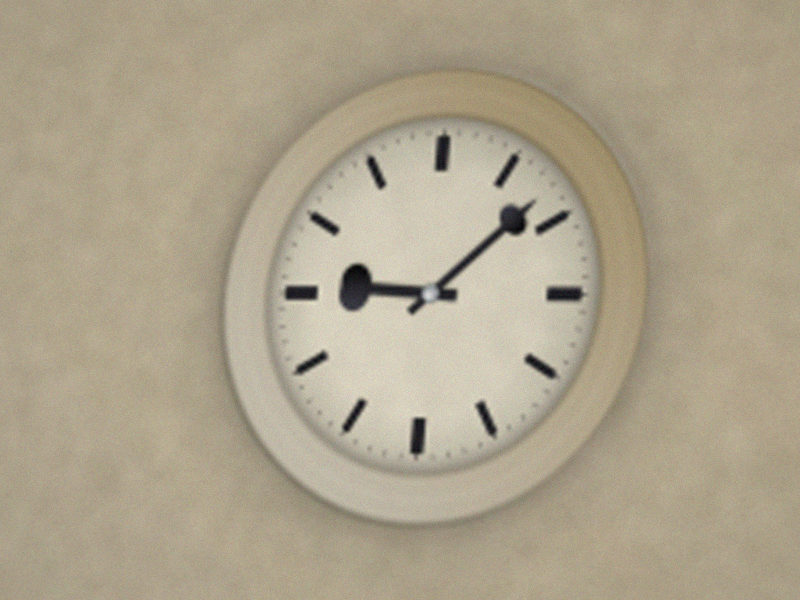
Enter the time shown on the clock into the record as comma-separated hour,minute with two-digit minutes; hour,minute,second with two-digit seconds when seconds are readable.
9,08
